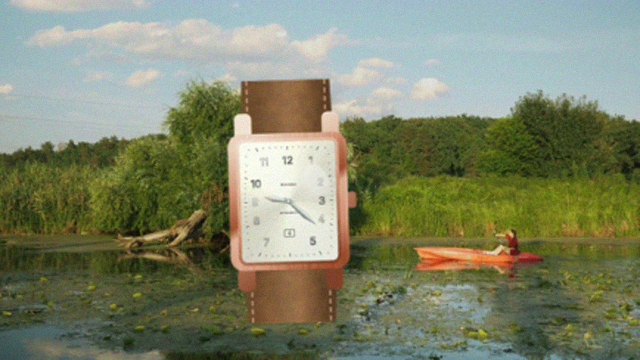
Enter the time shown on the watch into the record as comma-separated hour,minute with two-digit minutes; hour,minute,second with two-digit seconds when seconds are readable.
9,22
